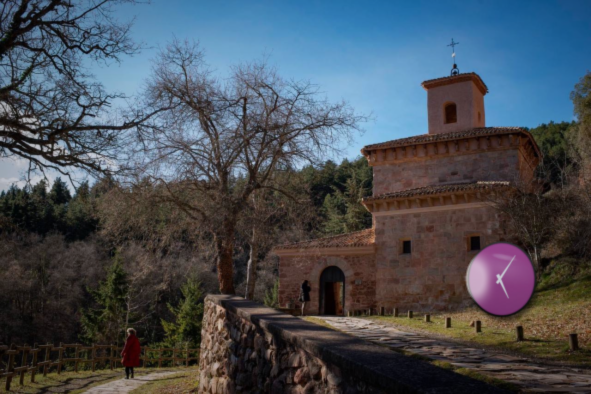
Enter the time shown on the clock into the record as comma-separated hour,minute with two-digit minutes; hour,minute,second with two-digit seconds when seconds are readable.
5,06
